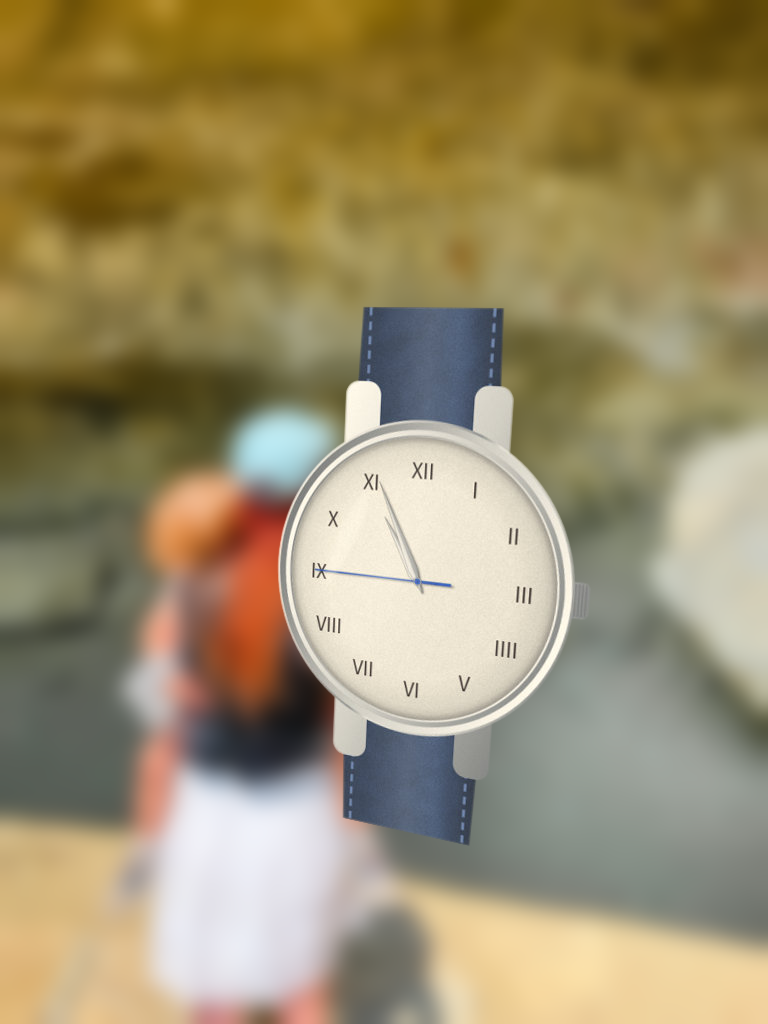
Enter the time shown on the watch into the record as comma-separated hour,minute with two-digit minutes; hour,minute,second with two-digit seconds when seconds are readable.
10,55,45
